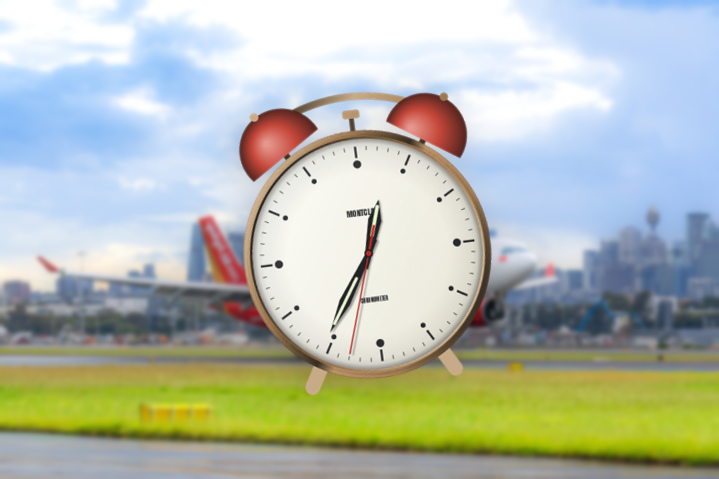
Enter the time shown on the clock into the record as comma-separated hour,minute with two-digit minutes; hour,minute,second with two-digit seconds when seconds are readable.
12,35,33
